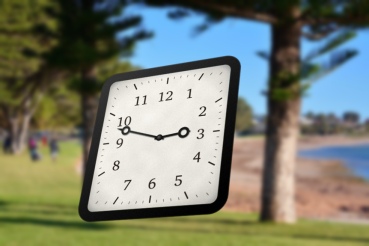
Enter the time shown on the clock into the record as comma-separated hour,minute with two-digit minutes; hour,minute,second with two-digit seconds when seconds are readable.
2,48
